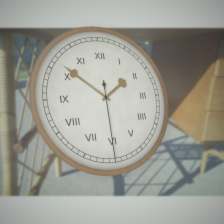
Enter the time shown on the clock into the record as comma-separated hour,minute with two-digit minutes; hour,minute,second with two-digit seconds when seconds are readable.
1,51,30
